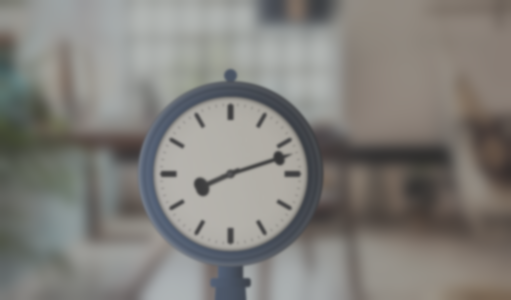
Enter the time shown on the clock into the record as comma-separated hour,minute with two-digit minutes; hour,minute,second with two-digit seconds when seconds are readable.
8,12
